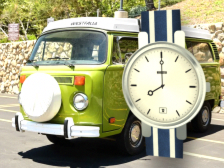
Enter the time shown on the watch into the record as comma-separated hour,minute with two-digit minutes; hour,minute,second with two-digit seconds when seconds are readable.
8,00
